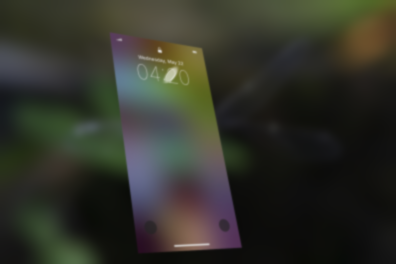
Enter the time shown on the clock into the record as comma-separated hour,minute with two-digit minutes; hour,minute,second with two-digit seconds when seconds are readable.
4,20
